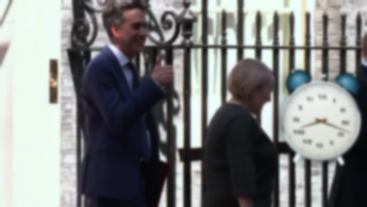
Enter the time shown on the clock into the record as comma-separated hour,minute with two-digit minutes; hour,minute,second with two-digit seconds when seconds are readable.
8,18
